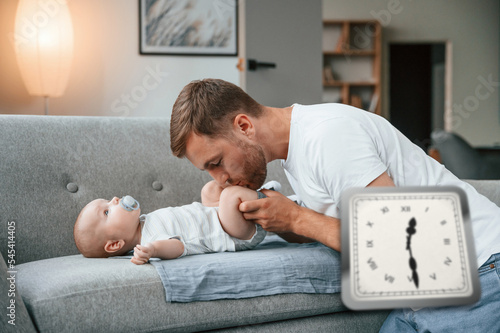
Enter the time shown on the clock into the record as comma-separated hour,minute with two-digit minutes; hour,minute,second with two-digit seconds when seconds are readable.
12,29
